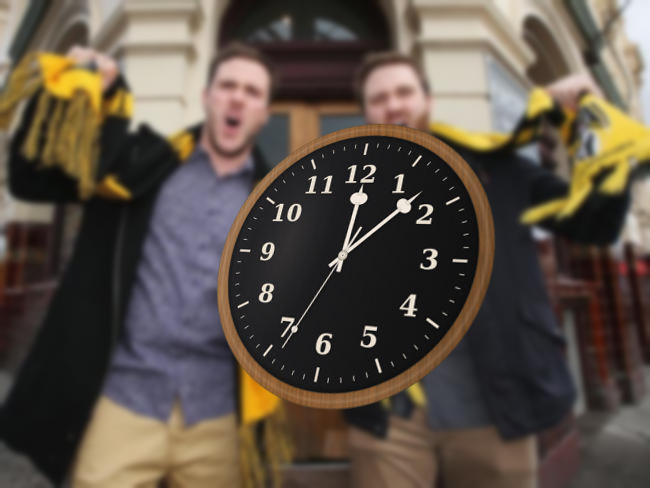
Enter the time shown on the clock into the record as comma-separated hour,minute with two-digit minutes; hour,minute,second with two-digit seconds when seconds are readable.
12,07,34
